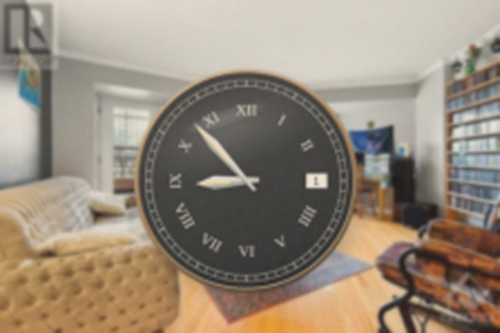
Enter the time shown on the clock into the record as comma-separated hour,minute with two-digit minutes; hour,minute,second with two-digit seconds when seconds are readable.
8,53
